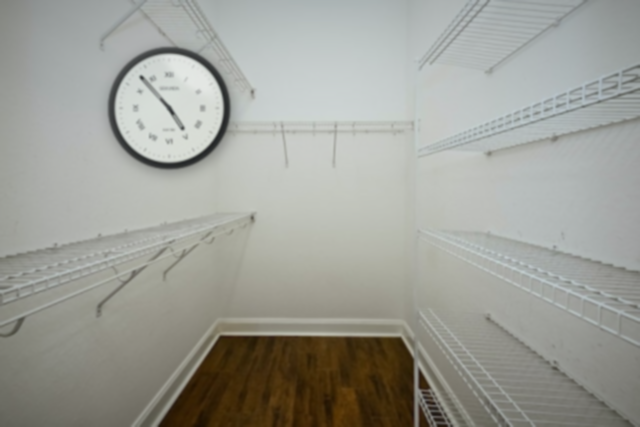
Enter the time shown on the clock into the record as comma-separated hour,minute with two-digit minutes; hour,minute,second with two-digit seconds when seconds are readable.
4,53
